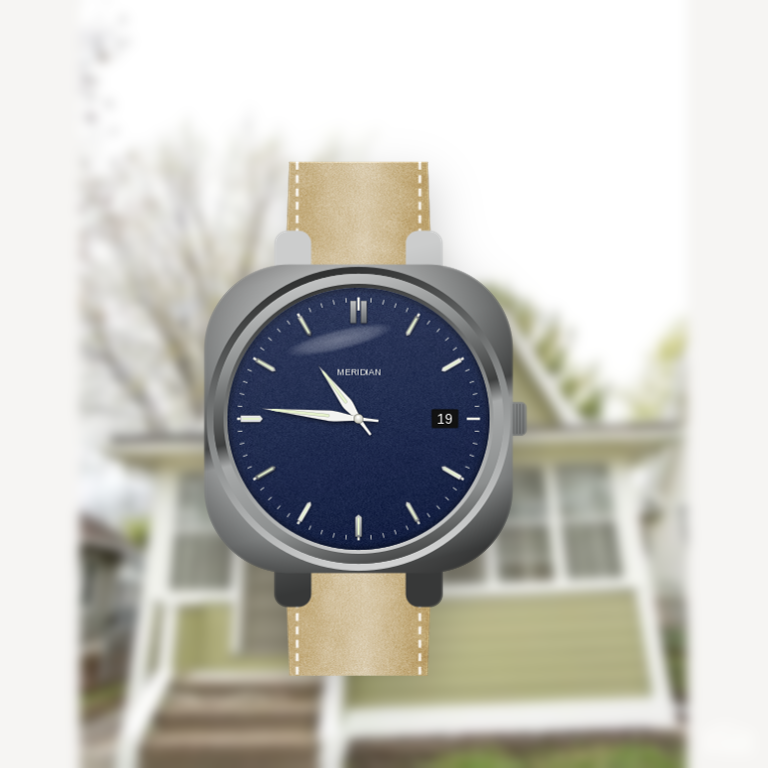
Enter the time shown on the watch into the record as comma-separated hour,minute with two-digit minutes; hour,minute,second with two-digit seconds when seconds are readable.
10,46
